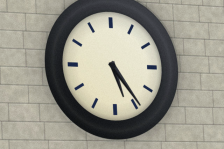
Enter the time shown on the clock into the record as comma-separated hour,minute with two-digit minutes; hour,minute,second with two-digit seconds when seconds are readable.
5,24
